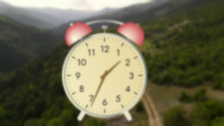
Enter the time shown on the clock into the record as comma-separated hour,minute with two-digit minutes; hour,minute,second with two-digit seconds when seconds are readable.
1,34
